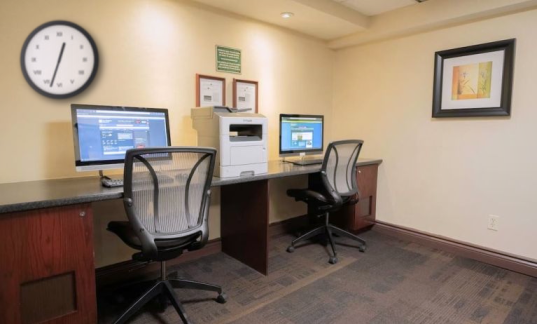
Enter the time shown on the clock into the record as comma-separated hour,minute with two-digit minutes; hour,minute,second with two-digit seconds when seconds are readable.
12,33
